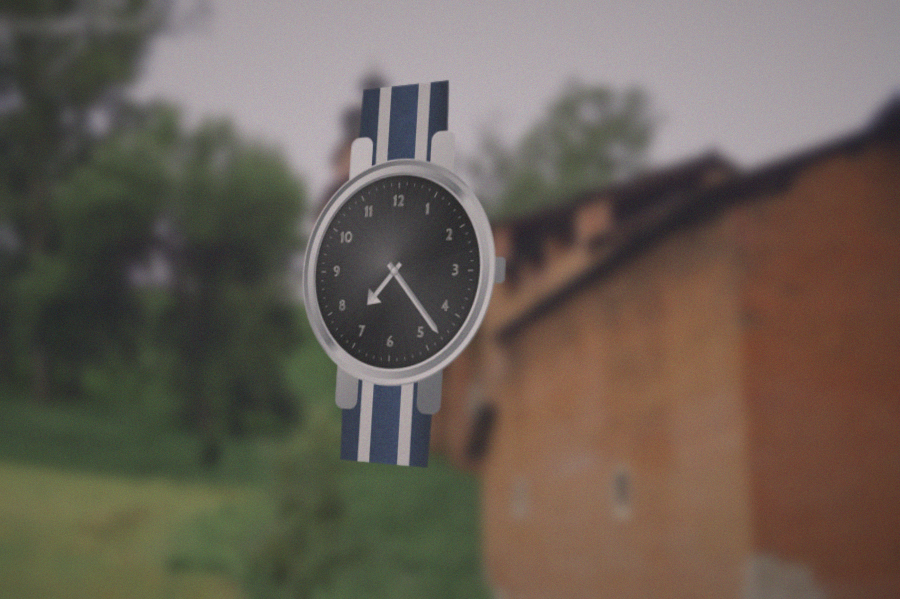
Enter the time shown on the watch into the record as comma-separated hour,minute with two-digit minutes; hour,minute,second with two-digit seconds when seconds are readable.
7,23
